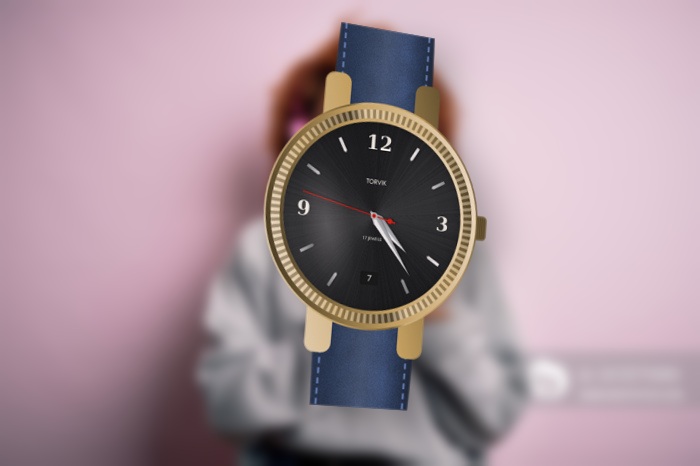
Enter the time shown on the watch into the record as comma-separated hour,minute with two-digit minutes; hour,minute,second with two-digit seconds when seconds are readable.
4,23,47
